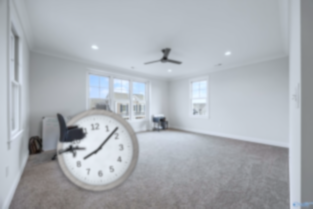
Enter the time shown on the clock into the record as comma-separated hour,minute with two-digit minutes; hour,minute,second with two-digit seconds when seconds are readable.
8,08
